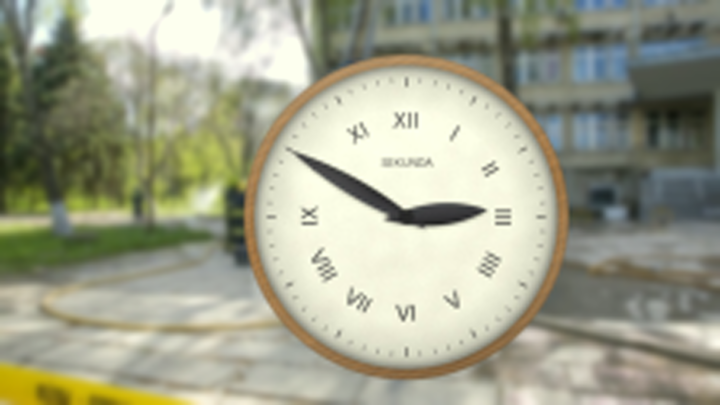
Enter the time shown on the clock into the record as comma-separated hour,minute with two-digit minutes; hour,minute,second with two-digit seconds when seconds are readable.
2,50
